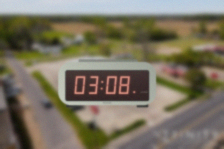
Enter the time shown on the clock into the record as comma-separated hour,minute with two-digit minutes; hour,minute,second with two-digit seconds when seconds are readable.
3,08
